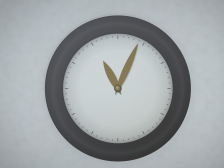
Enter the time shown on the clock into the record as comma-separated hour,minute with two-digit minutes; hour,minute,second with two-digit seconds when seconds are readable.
11,04
